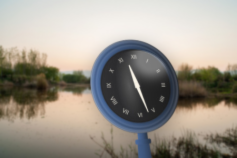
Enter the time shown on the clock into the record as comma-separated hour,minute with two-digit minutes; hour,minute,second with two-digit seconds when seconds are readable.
11,27
